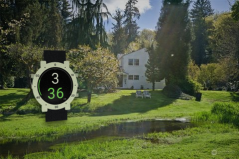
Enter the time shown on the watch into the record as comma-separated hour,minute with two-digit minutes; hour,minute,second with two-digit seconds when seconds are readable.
3,36
